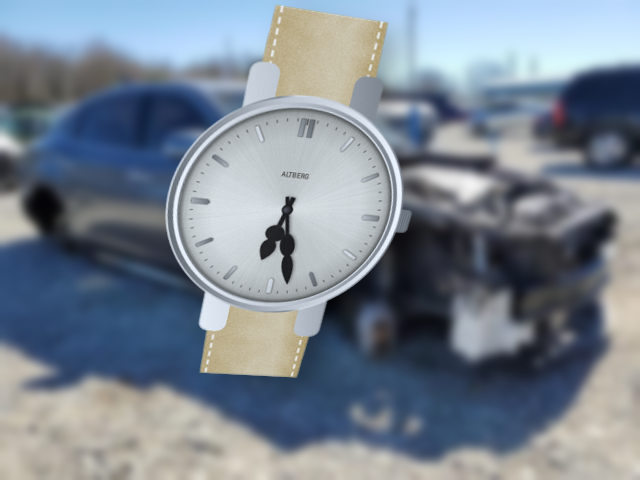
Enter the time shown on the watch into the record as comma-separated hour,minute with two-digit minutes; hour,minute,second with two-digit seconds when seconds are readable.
6,28
